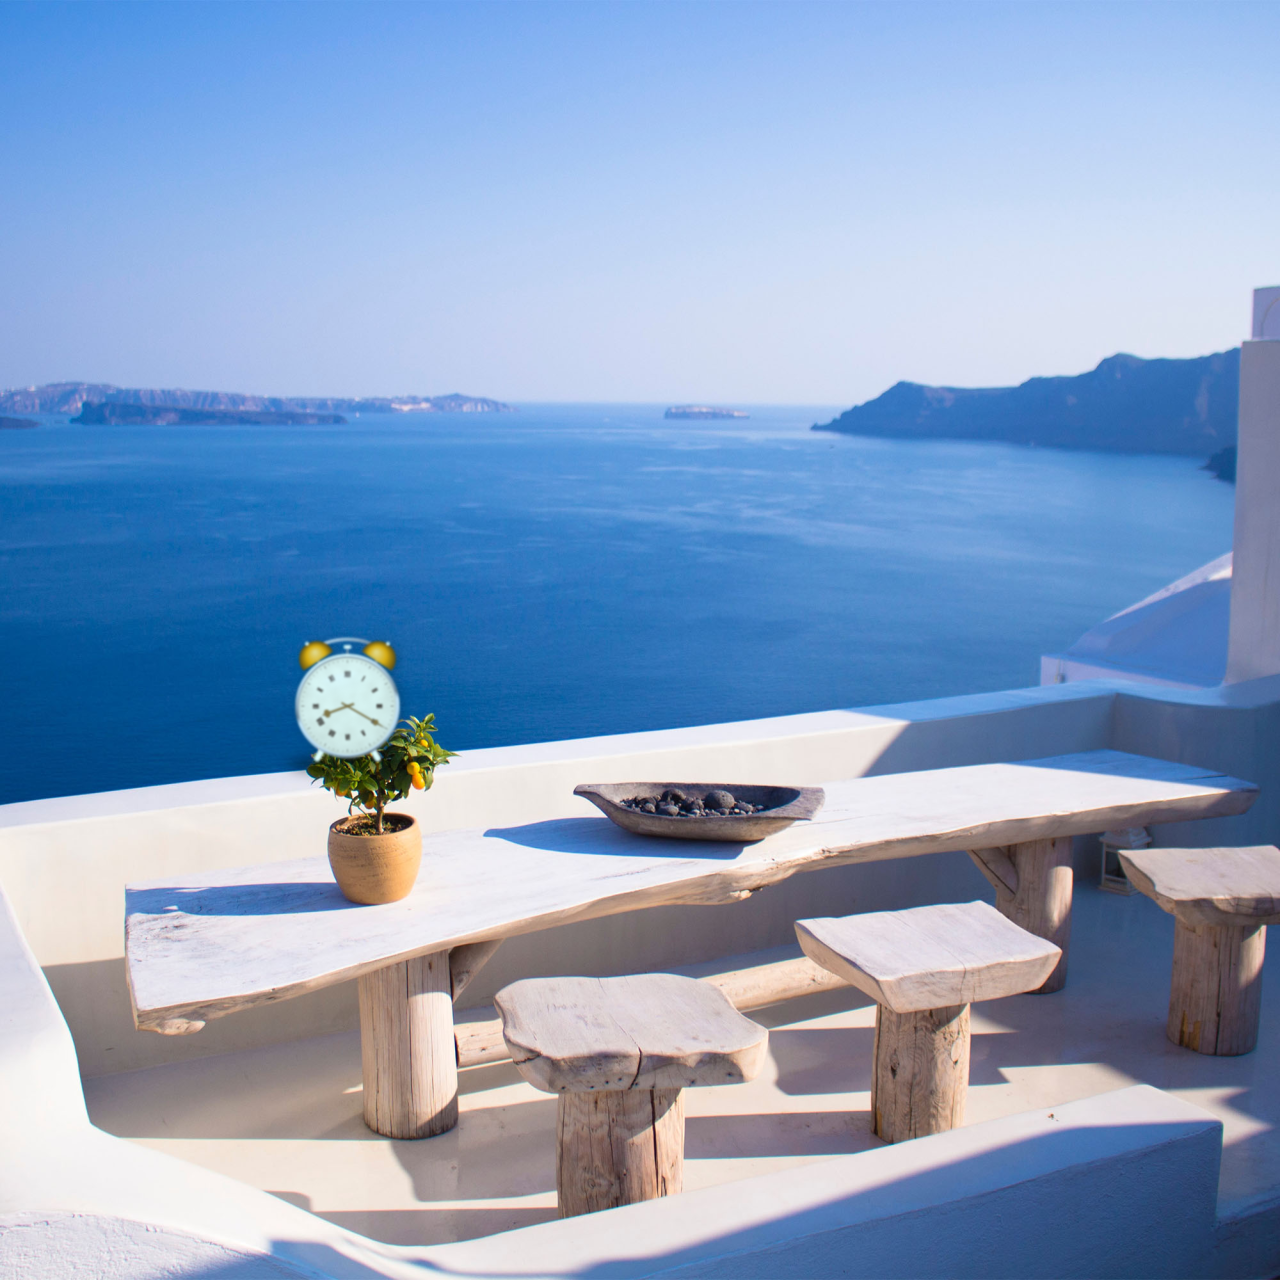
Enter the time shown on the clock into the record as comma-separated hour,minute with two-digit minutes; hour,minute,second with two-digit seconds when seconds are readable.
8,20
